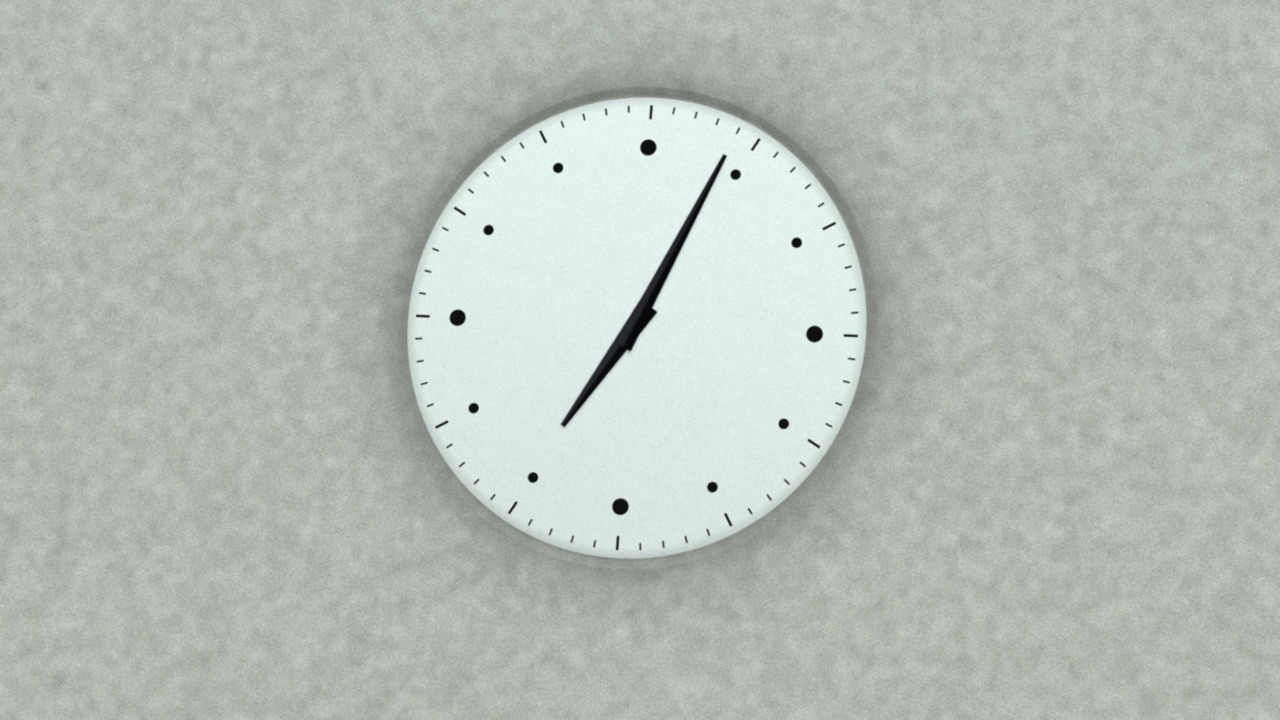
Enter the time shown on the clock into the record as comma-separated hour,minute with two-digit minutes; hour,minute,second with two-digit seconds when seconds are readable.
7,04
